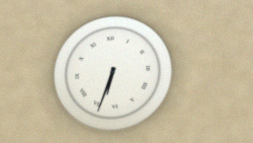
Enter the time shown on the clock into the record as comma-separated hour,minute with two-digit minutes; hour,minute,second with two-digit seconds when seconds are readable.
6,34
